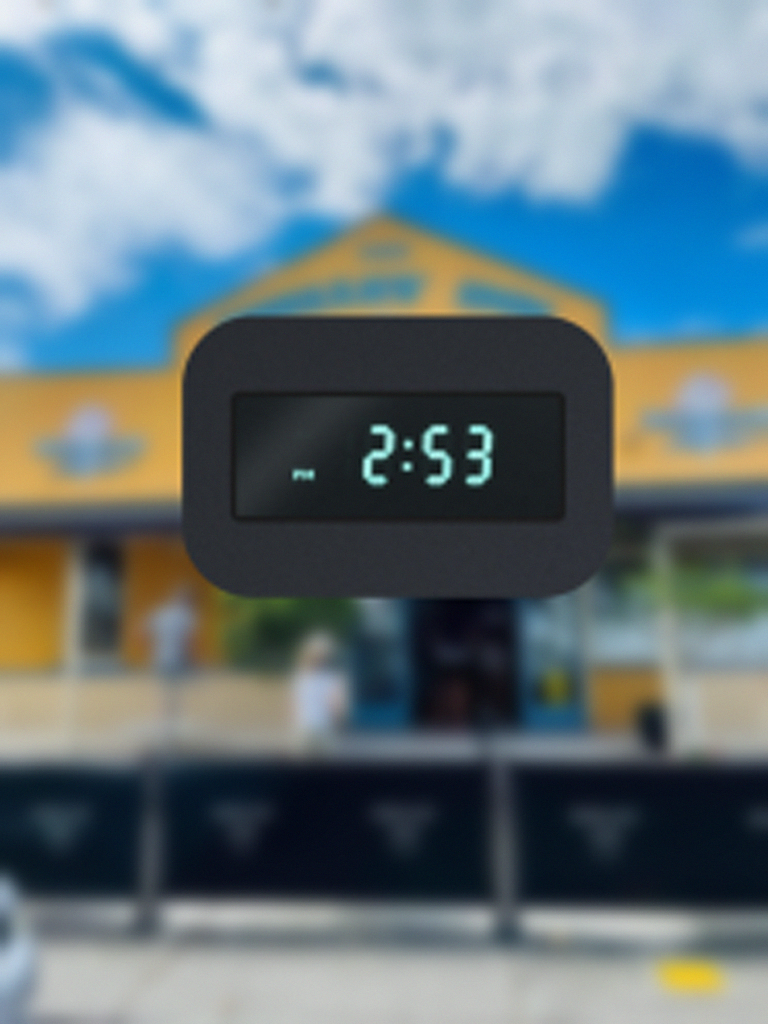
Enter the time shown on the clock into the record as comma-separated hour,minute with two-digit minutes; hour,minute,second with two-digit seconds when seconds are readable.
2,53
